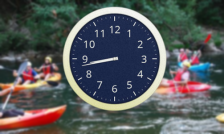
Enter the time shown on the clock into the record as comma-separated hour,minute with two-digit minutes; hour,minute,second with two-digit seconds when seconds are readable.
8,43
